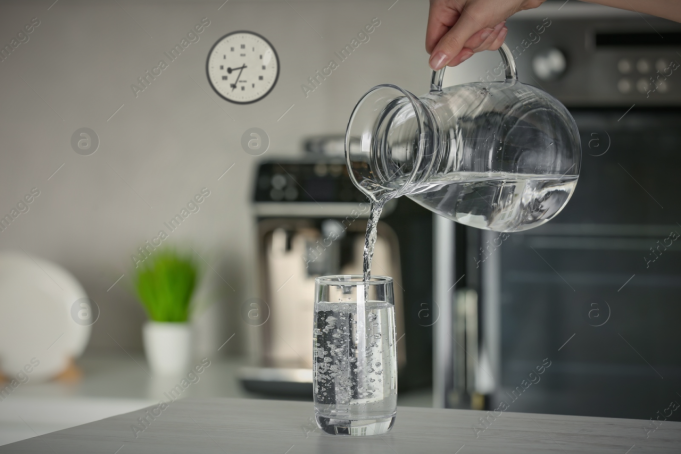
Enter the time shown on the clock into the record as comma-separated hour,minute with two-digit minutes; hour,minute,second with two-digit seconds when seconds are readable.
8,34
